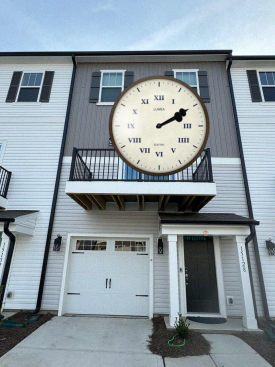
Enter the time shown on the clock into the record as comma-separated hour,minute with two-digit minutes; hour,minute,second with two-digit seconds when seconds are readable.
2,10
